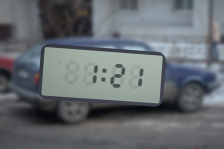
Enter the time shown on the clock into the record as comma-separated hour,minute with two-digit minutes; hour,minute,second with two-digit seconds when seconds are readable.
1,21
